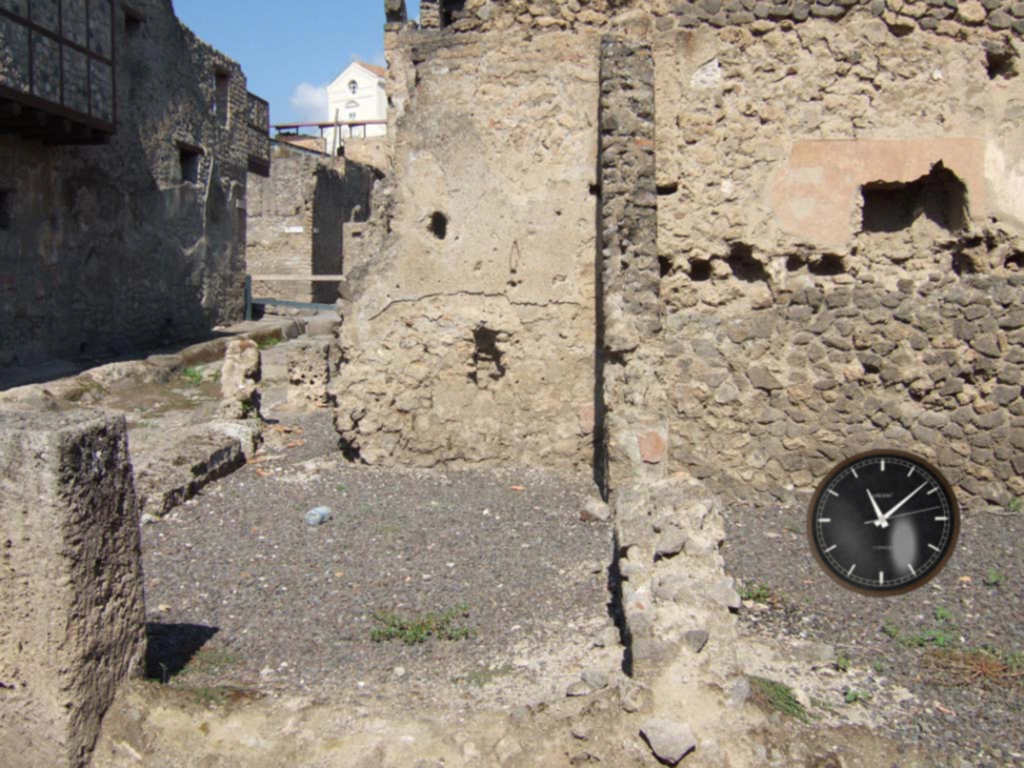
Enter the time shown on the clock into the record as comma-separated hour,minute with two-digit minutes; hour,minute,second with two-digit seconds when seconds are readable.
11,08,13
